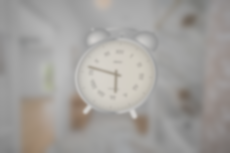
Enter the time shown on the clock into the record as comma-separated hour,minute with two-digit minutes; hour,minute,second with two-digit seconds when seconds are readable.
5,47
